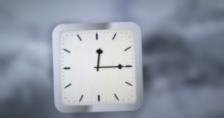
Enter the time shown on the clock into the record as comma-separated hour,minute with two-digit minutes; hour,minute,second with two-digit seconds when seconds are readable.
12,15
